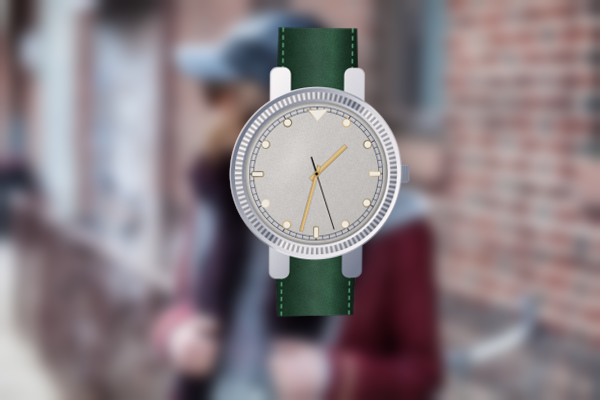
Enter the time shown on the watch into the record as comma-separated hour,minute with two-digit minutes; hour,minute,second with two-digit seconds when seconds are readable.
1,32,27
